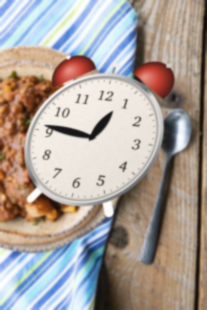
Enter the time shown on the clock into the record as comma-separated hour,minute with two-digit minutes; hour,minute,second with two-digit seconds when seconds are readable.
12,46
